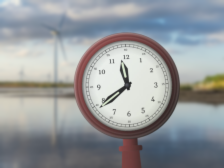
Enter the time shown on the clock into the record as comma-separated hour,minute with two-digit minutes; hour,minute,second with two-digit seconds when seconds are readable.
11,39
